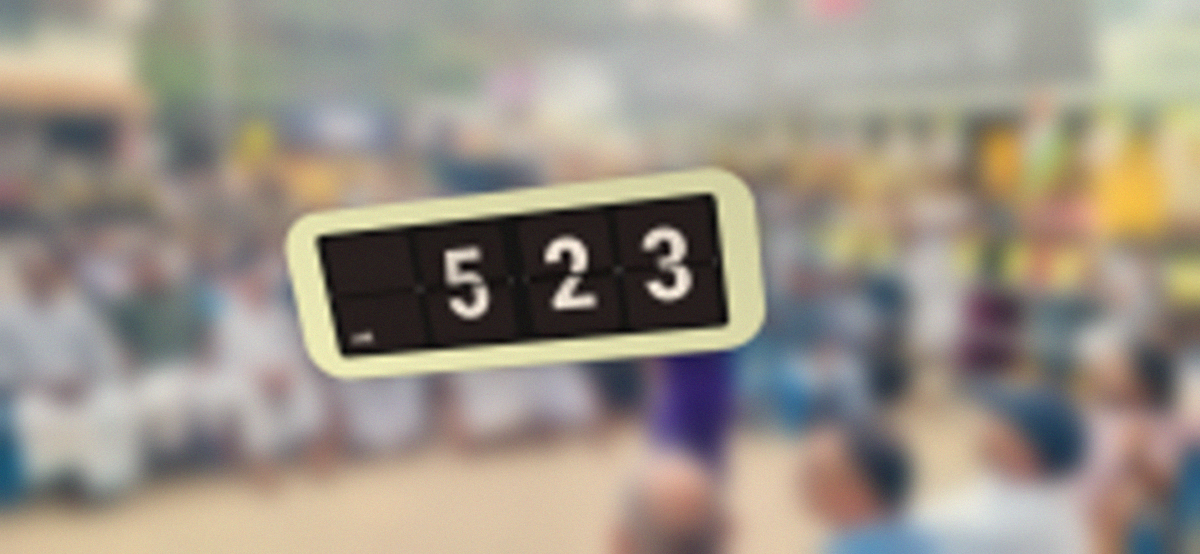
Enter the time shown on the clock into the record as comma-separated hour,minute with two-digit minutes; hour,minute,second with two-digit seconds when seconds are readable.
5,23
